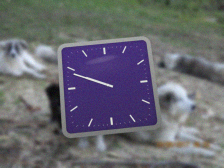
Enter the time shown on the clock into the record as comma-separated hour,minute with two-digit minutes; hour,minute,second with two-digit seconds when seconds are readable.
9,49
